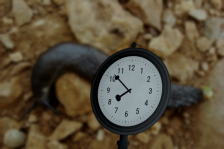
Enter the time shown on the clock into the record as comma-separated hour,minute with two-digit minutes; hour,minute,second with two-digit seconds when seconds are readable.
7,52
